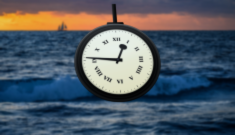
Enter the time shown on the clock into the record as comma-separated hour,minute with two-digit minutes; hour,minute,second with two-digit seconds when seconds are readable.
12,46
